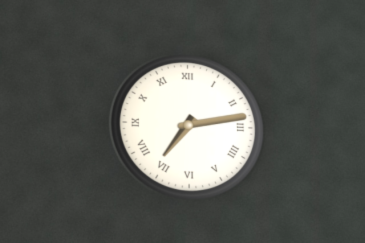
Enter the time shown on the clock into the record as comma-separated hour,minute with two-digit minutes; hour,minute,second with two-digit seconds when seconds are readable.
7,13
